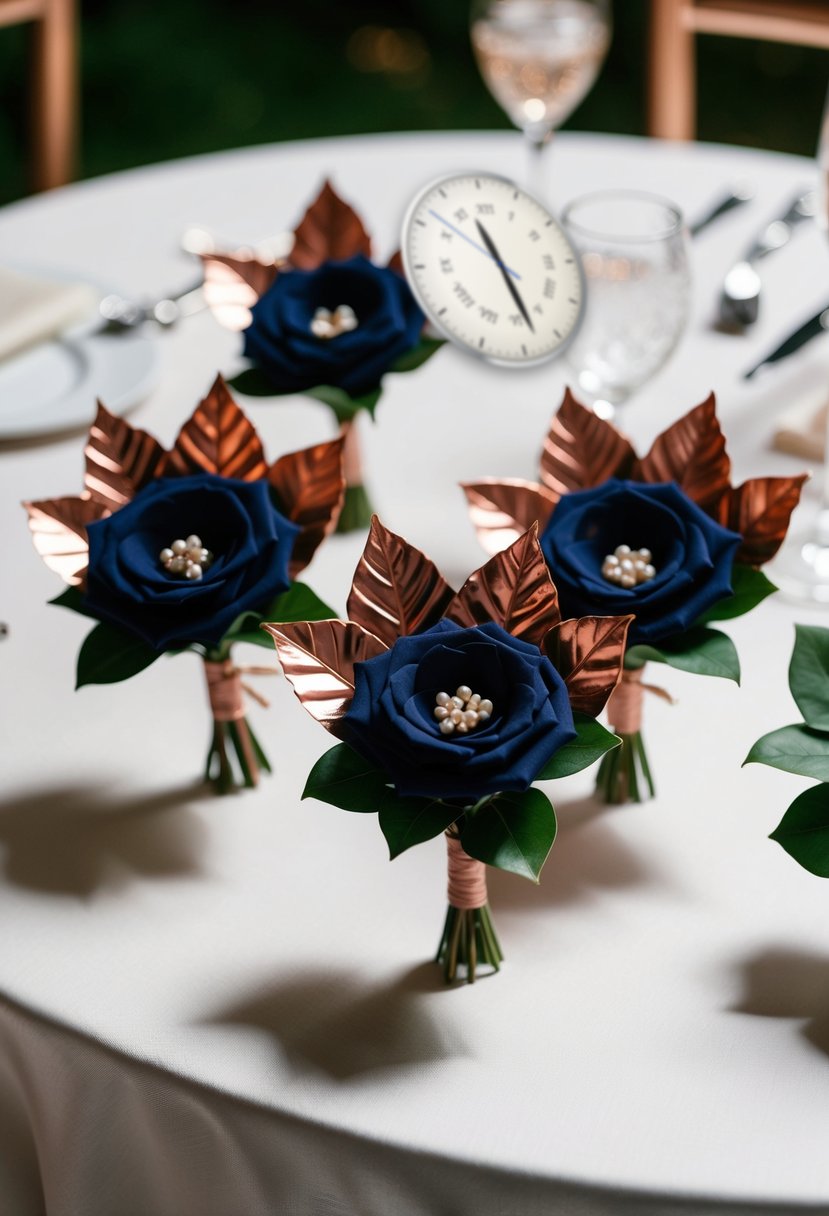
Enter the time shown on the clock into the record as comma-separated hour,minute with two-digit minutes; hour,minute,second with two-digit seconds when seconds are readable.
11,27,52
